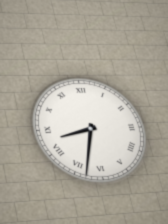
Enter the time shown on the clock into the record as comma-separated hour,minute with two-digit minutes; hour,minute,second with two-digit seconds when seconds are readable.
8,33
